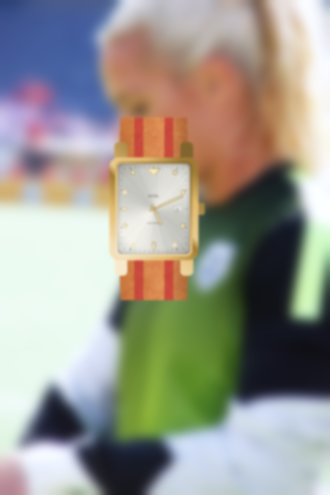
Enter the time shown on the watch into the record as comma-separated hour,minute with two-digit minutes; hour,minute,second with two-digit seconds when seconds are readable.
5,11
